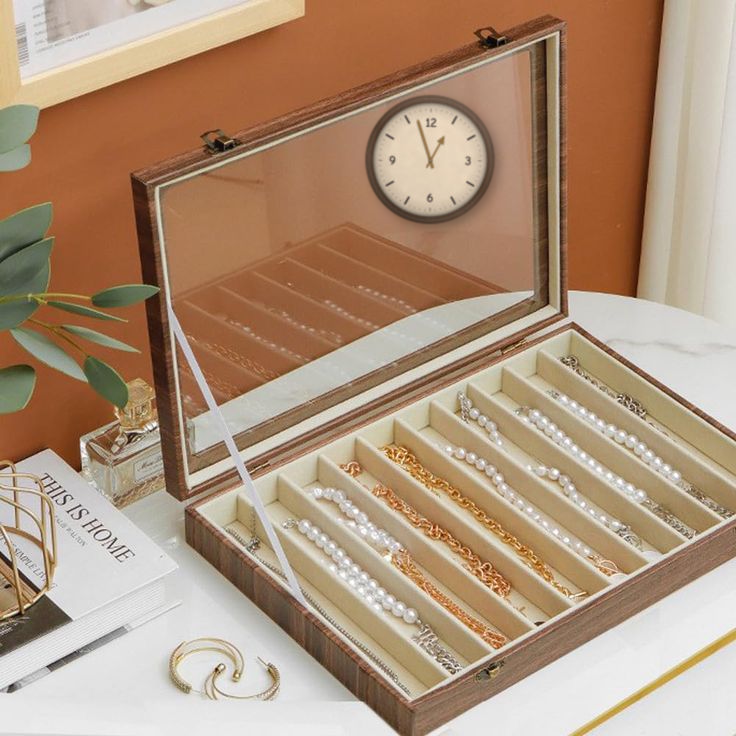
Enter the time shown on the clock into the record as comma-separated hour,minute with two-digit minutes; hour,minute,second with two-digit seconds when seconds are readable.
12,57
